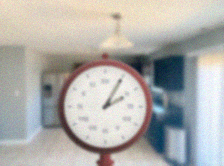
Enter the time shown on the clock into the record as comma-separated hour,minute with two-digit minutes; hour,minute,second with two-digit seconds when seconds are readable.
2,05
